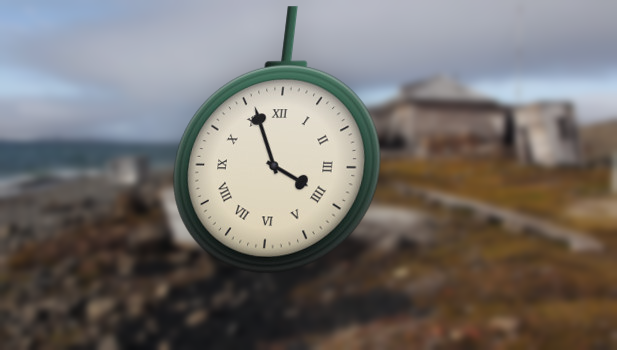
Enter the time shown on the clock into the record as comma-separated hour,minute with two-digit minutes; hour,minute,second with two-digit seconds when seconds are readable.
3,56
